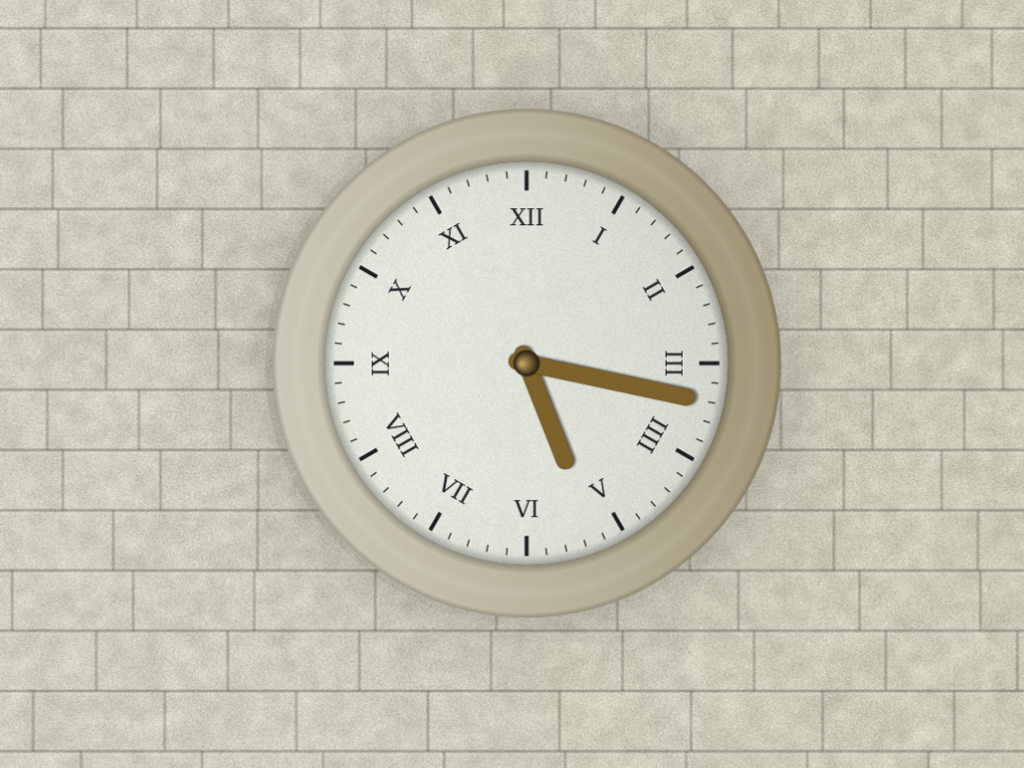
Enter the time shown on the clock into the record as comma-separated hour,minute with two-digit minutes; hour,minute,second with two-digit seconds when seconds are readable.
5,17
